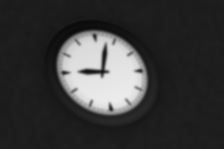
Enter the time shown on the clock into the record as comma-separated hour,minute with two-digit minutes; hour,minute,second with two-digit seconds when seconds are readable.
9,03
